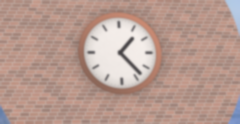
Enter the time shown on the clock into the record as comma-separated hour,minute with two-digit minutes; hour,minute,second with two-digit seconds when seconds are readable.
1,23
